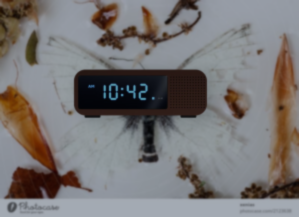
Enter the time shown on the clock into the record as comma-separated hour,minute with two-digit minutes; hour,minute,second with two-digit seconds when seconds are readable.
10,42
